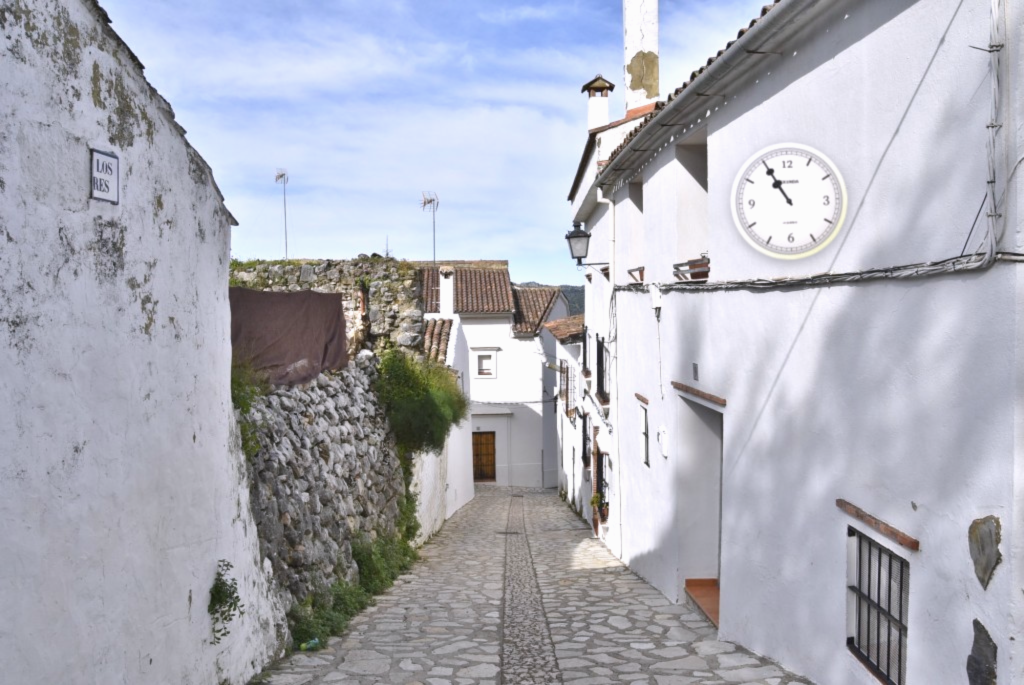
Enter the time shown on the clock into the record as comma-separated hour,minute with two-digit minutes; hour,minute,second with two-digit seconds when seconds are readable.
10,55
